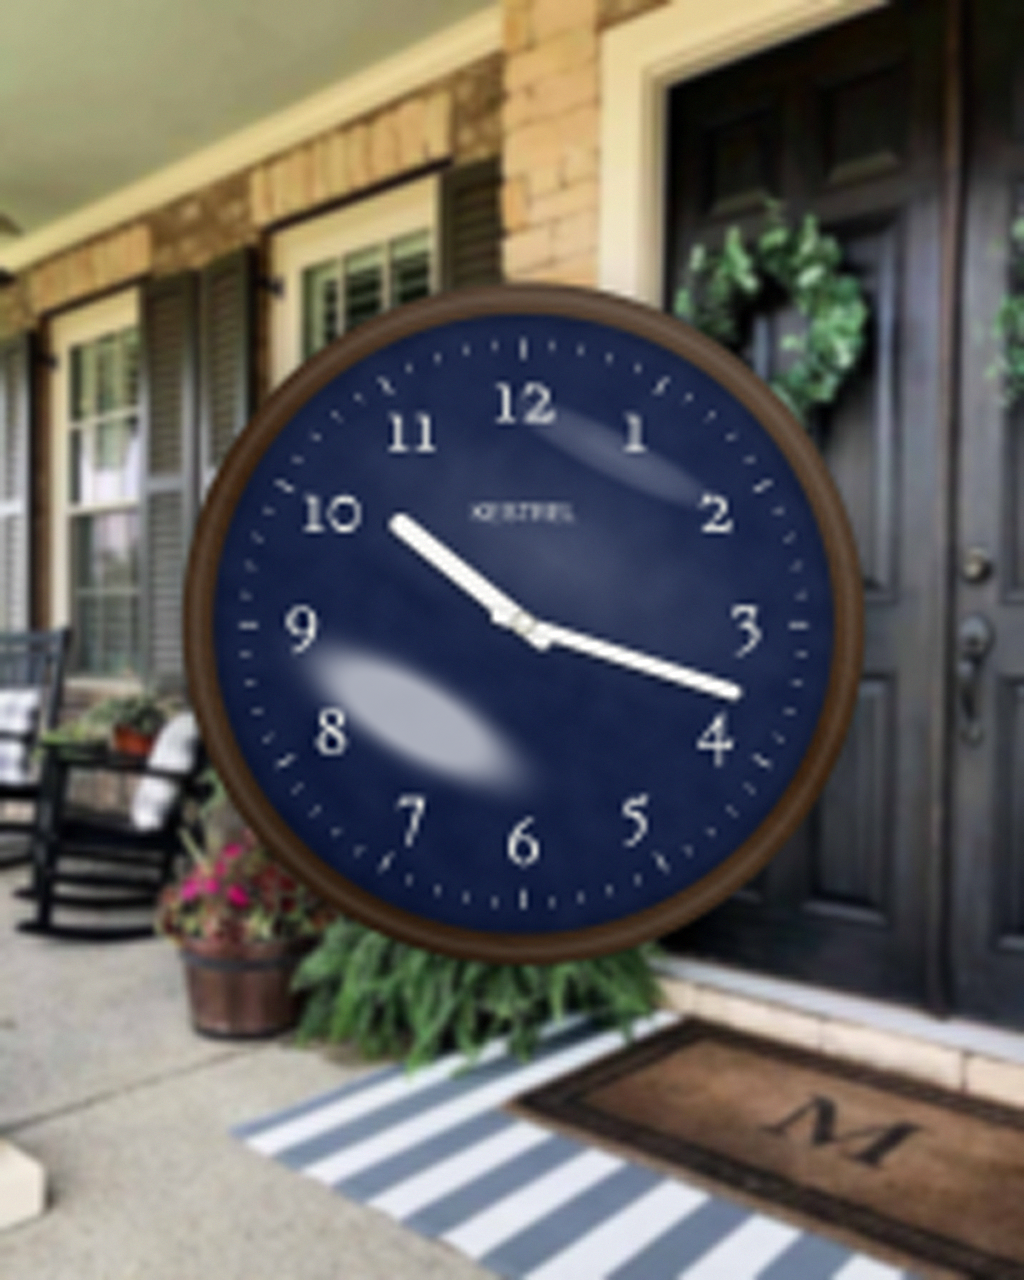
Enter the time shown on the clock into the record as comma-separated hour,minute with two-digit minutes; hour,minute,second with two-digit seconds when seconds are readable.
10,18
